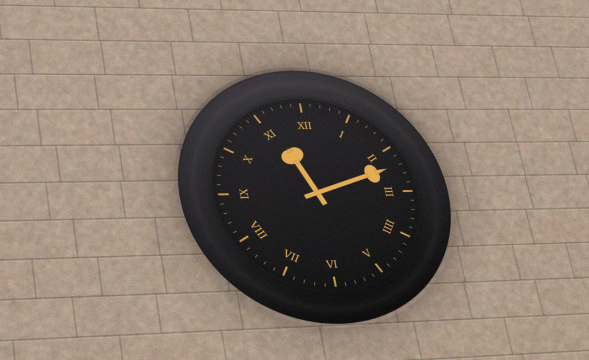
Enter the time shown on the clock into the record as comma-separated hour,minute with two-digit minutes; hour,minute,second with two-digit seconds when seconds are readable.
11,12
